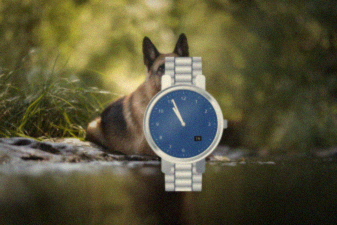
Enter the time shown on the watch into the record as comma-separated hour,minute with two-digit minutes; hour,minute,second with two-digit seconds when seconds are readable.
10,56
